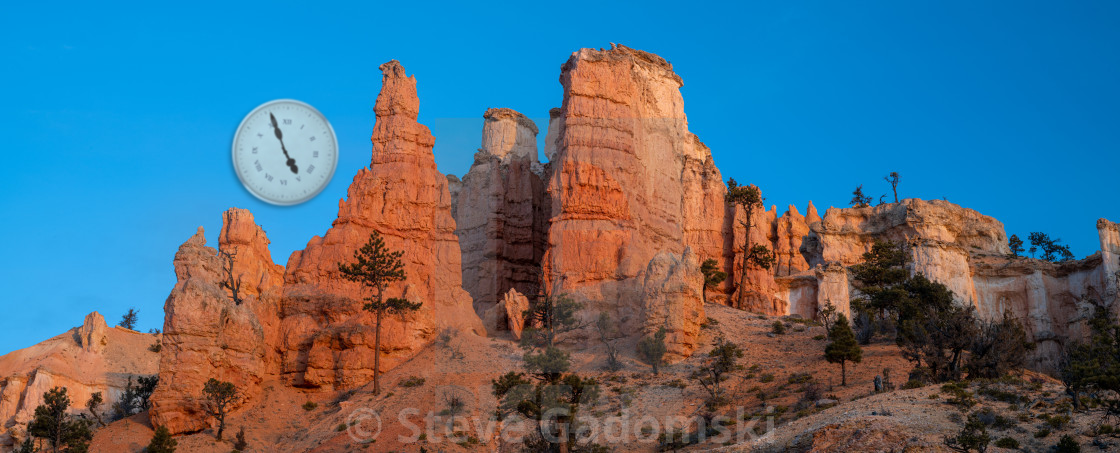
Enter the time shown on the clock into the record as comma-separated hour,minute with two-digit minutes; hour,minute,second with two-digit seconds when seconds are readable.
4,56
